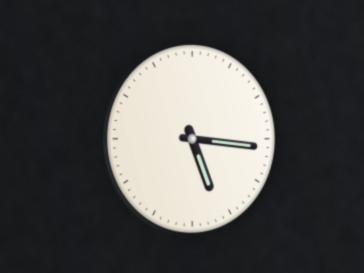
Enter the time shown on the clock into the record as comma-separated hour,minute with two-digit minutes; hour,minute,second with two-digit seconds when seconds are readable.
5,16
